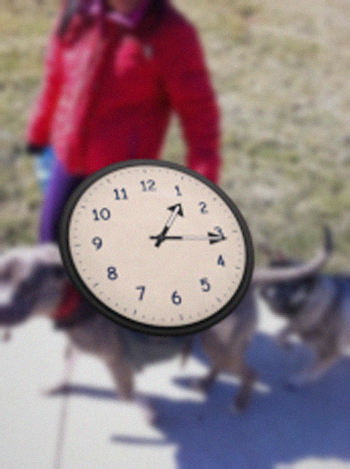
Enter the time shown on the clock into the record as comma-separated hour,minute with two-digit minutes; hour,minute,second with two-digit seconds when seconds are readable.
1,16
